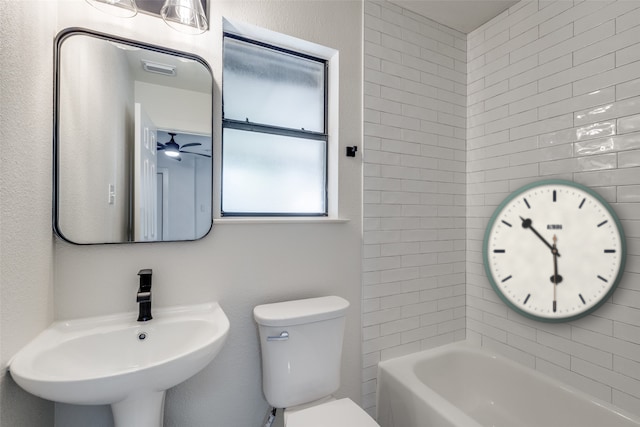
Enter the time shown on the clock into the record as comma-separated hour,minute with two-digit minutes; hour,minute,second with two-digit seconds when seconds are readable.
5,52,30
